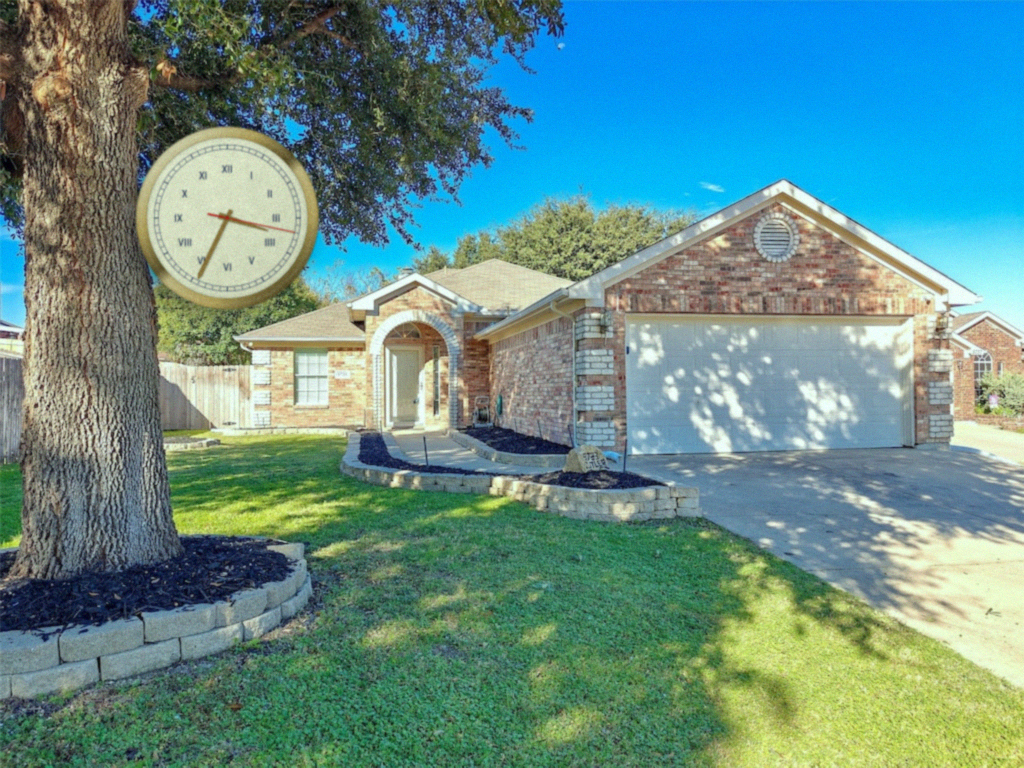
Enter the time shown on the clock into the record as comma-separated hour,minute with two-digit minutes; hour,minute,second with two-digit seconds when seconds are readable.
3,34,17
